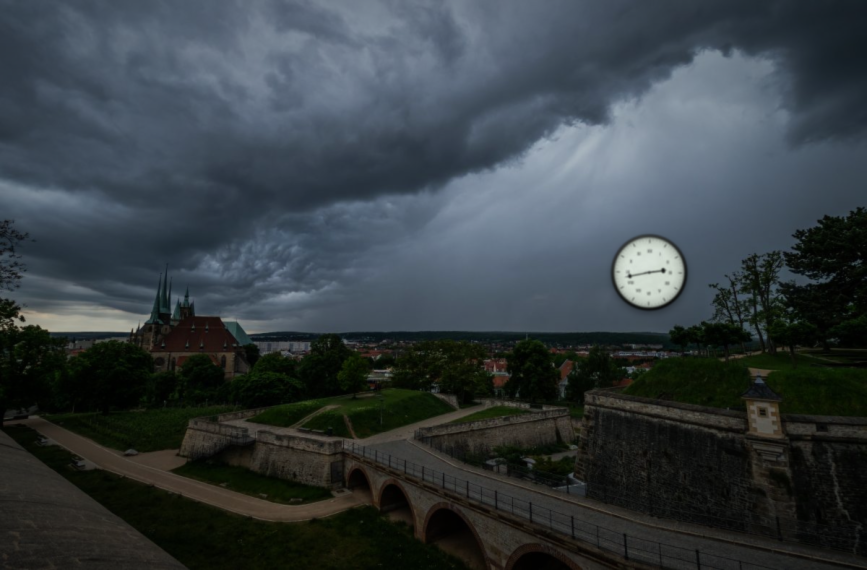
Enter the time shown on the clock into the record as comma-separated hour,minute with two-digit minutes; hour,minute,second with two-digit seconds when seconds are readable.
2,43
